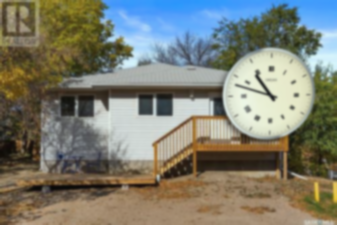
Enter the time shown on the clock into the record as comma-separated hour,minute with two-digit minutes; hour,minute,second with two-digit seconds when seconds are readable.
10,48
